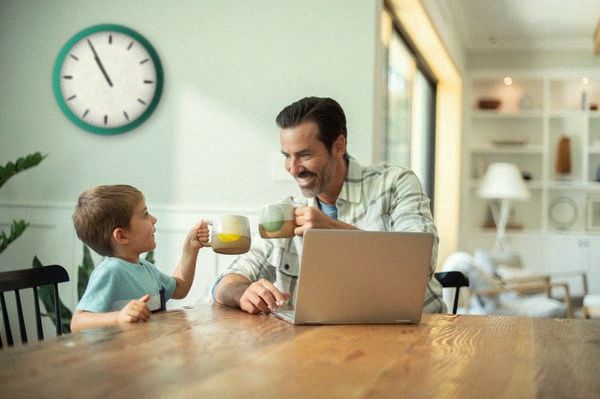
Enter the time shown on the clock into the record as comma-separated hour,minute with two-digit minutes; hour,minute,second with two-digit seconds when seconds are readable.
10,55
